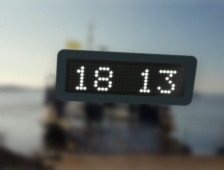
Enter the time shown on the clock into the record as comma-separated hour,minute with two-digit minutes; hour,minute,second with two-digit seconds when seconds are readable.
18,13
